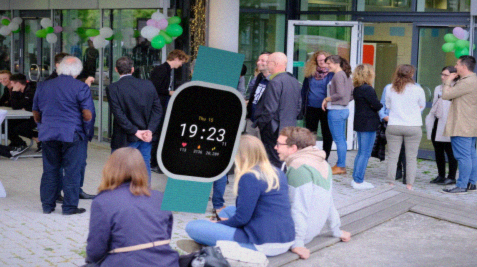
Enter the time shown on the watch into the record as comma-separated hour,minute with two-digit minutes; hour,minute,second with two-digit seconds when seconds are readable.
19,23
